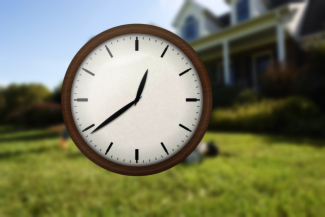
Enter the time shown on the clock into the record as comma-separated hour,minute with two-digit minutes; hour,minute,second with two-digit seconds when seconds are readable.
12,39
